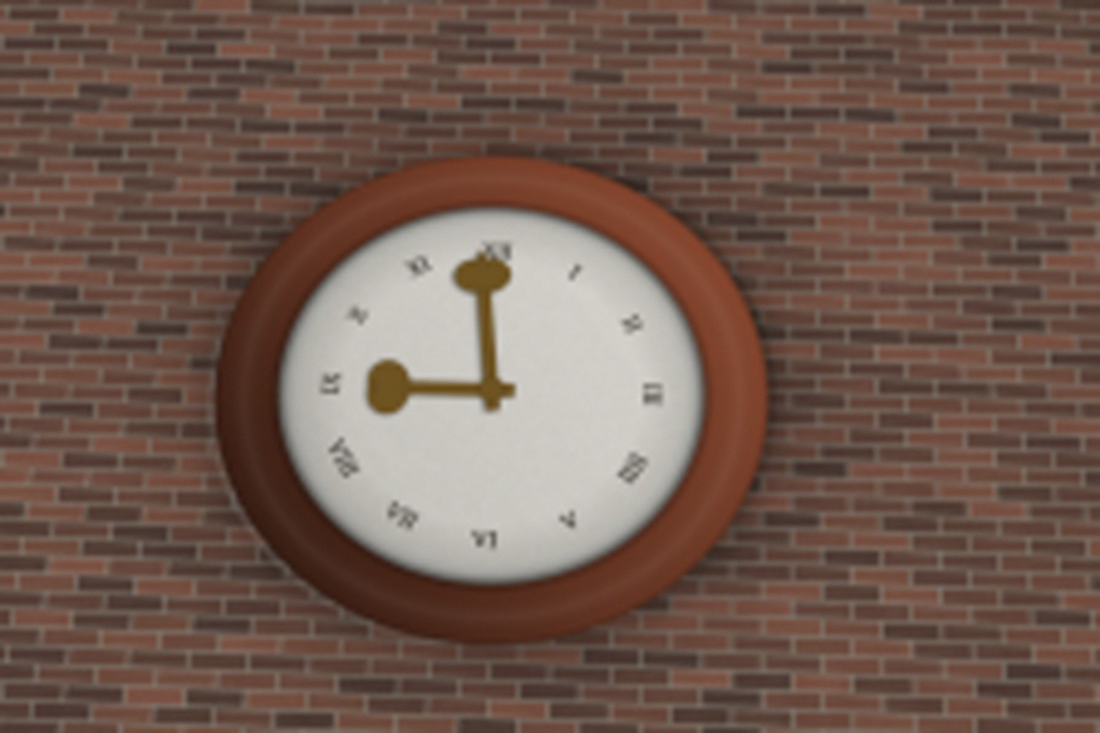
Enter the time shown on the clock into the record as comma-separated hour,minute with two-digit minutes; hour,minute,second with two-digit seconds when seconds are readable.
8,59
